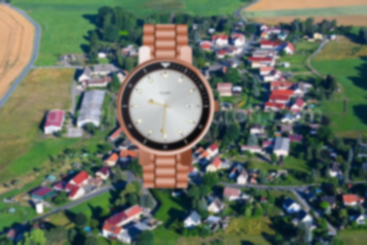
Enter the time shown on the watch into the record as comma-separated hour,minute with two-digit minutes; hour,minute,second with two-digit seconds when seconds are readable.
9,31
